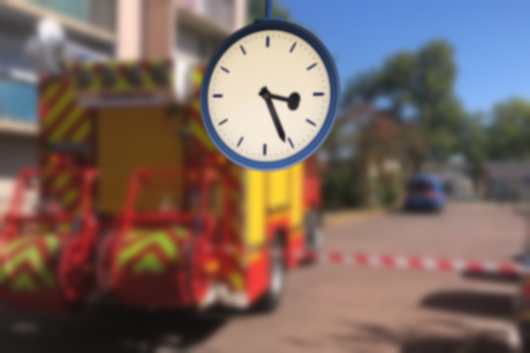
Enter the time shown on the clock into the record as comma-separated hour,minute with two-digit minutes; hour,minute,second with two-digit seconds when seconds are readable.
3,26
